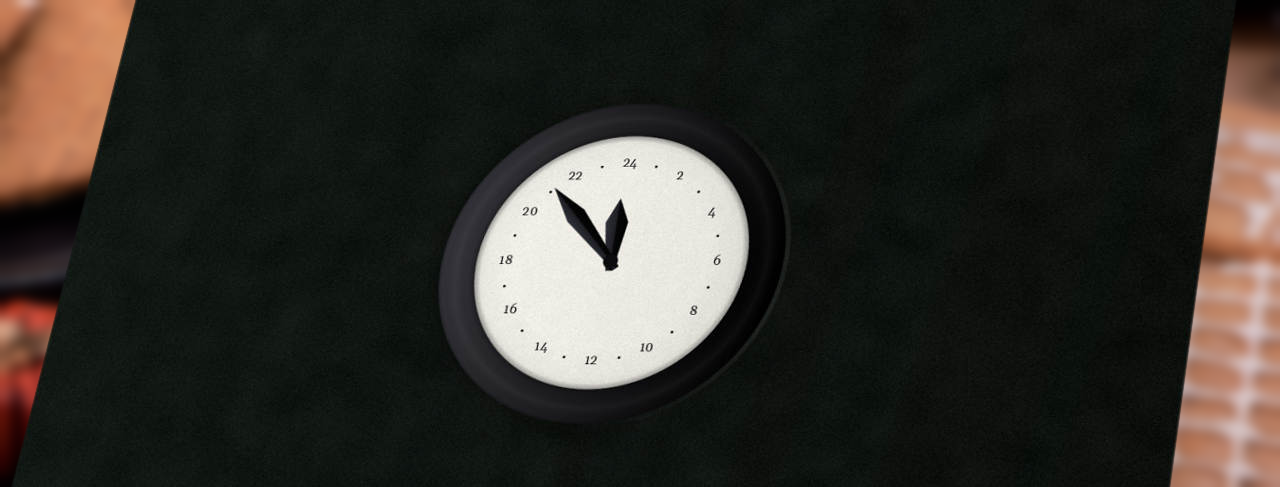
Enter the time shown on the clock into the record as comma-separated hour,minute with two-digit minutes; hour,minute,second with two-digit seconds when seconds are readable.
23,53
